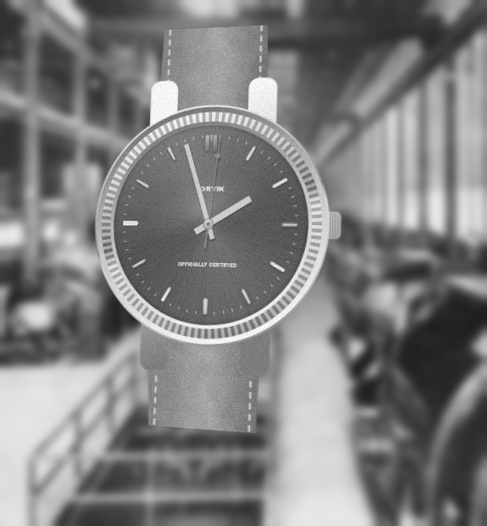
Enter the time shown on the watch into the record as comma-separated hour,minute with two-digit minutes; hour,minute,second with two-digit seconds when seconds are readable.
1,57,01
